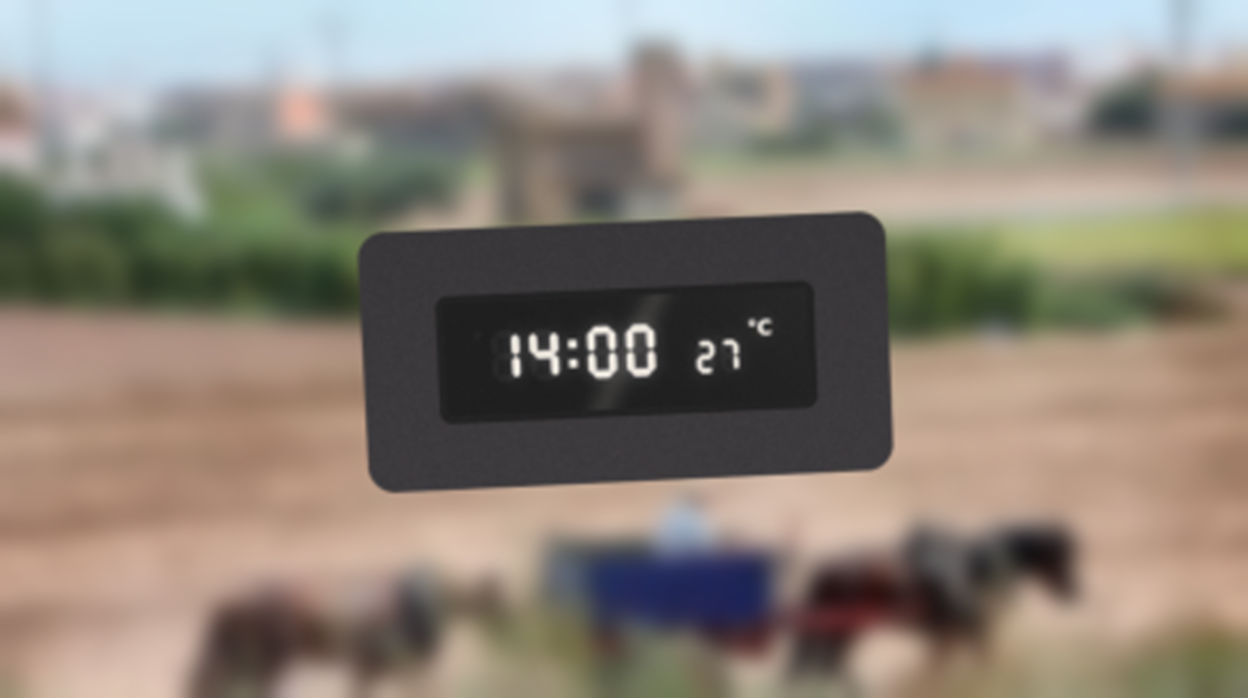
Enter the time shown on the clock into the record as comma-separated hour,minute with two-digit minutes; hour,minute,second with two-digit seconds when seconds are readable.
14,00
